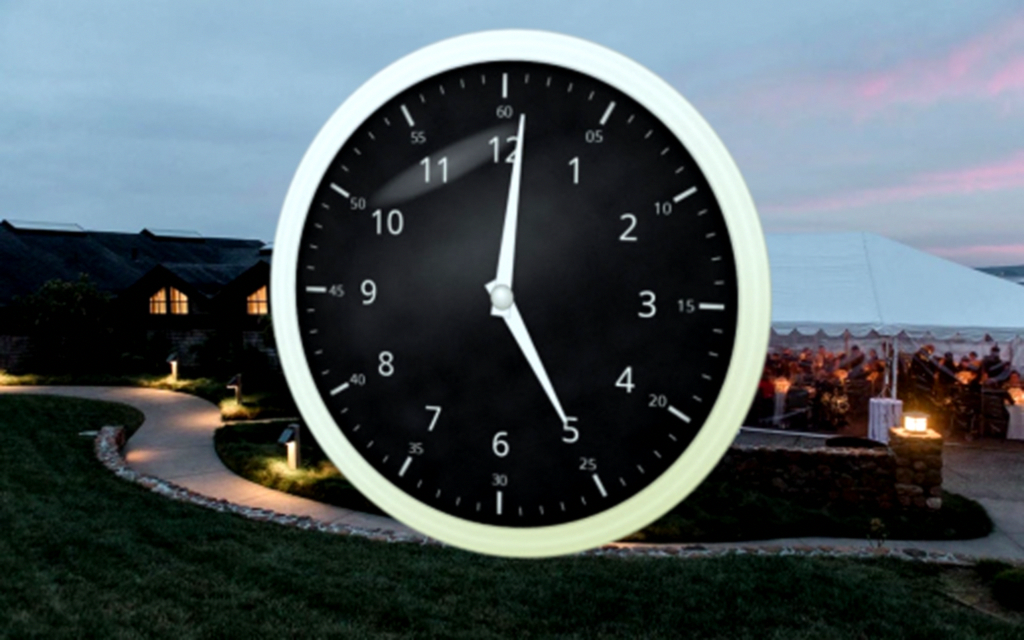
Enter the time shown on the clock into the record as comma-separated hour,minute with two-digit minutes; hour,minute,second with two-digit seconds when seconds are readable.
5,01
